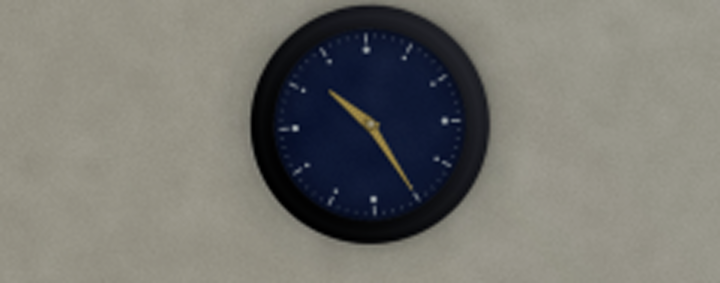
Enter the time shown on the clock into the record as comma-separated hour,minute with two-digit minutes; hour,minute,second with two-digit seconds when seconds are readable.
10,25
